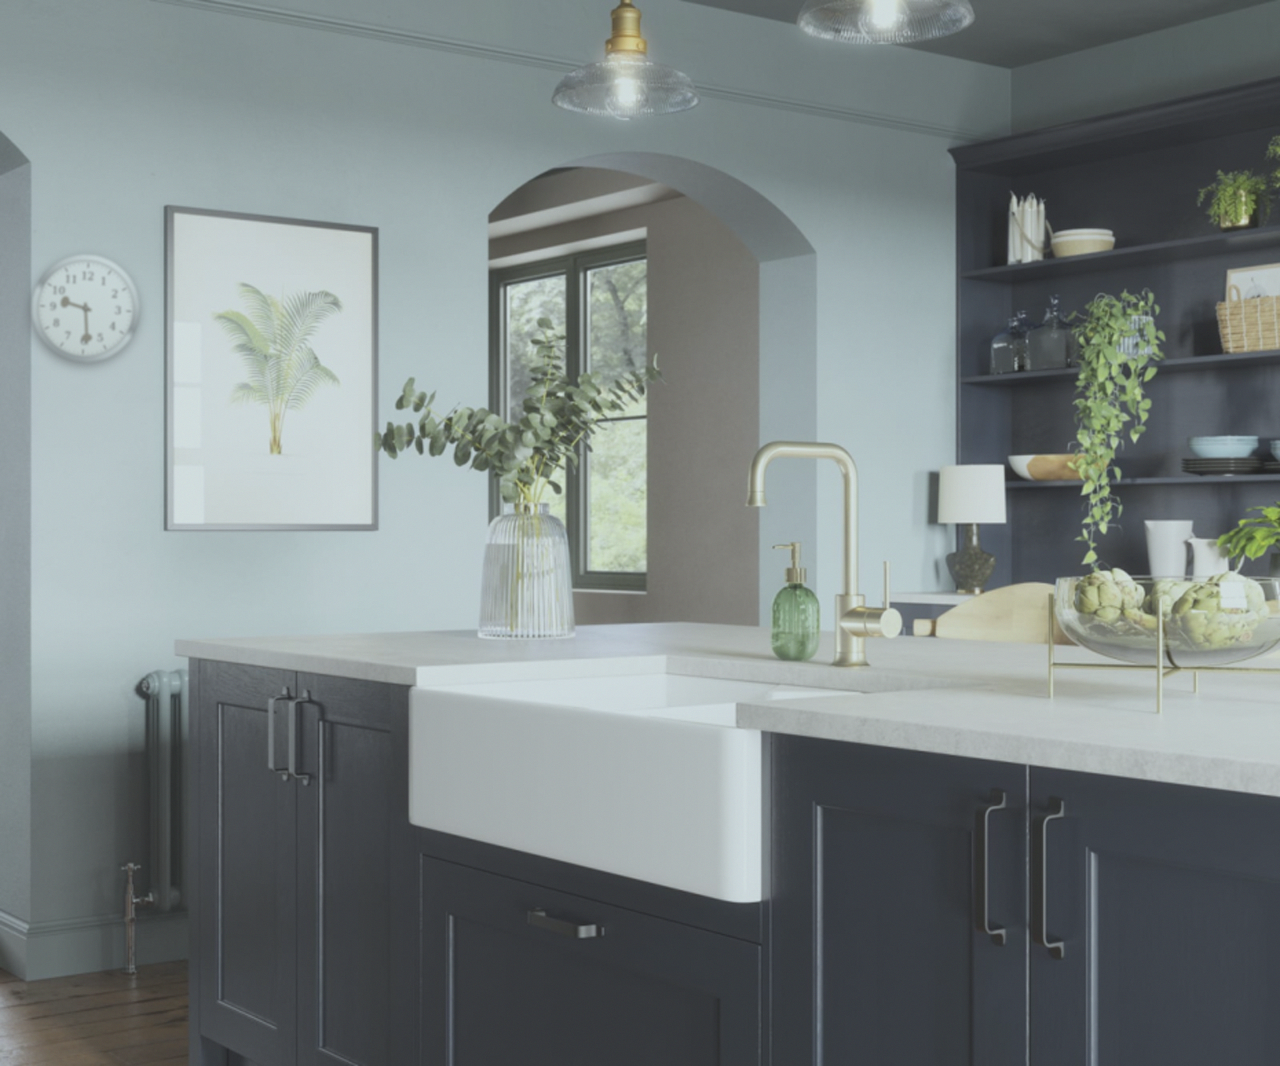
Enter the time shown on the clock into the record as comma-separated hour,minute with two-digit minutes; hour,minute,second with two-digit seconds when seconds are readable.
9,29
